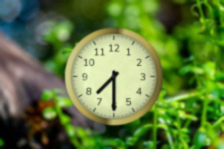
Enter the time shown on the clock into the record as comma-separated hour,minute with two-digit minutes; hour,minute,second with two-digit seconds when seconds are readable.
7,30
